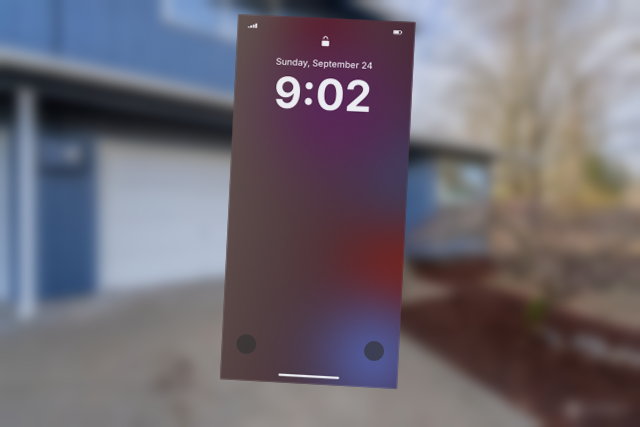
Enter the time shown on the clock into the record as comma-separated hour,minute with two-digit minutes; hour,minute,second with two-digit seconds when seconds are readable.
9,02
